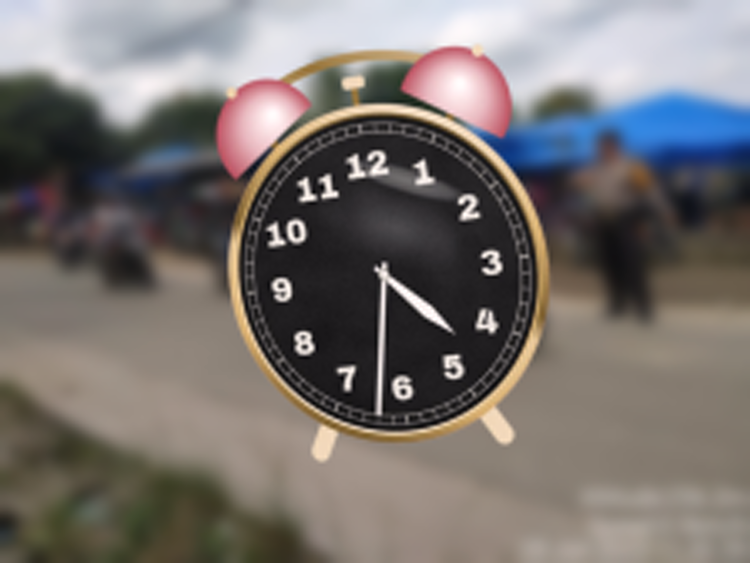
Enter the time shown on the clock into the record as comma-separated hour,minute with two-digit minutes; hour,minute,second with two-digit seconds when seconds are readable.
4,32
